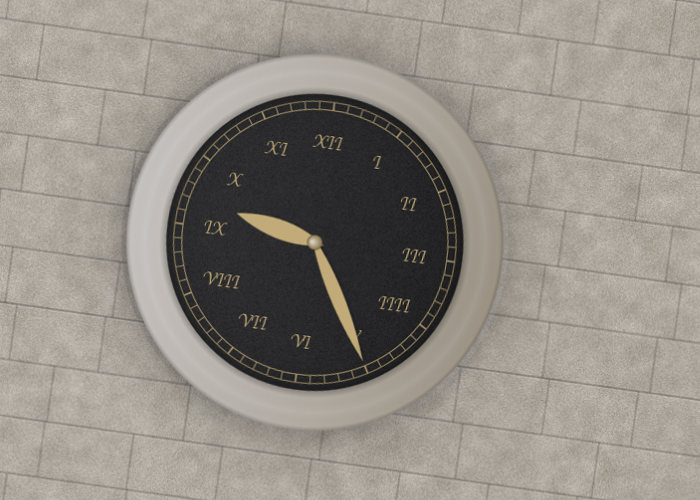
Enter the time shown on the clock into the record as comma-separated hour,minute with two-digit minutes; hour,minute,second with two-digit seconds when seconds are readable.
9,25
